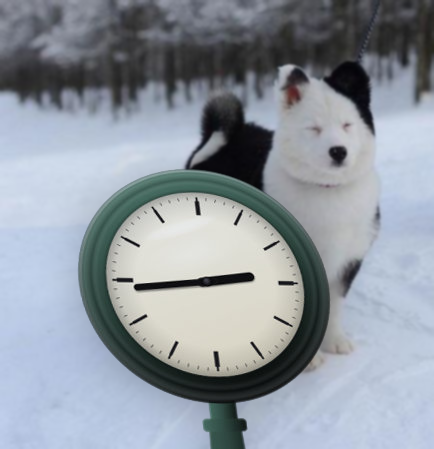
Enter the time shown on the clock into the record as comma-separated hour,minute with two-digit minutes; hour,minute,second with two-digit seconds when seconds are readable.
2,44
